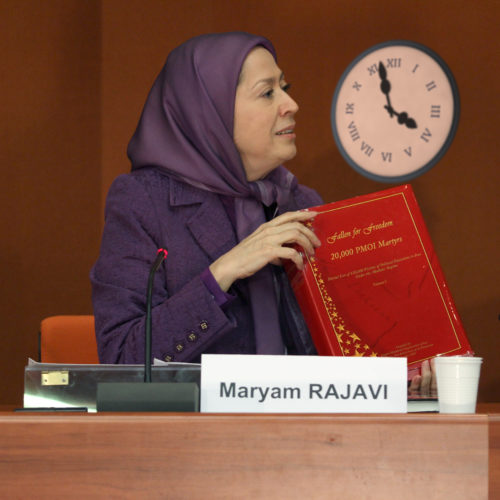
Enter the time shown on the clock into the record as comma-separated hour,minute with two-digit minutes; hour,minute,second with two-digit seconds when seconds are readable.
3,57
